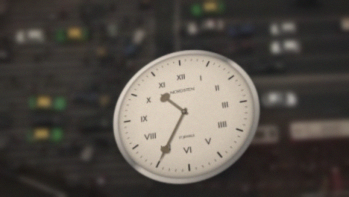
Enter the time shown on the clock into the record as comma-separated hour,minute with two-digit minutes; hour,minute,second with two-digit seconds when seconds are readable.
10,35
